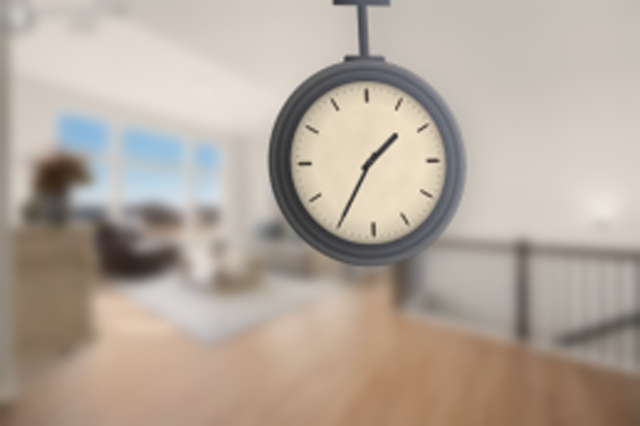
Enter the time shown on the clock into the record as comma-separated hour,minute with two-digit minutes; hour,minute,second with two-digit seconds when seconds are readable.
1,35
